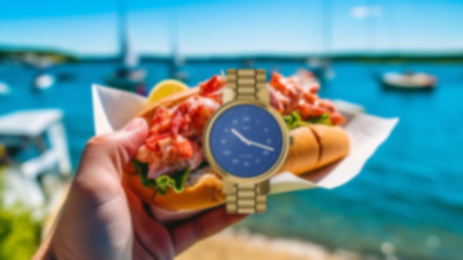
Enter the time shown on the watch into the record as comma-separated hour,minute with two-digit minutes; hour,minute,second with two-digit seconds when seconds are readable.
10,18
